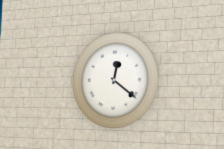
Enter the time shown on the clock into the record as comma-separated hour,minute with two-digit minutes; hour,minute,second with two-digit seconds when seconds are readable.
12,21
